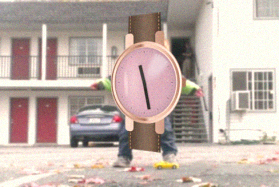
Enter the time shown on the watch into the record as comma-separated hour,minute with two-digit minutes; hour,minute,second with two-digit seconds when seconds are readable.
11,28
